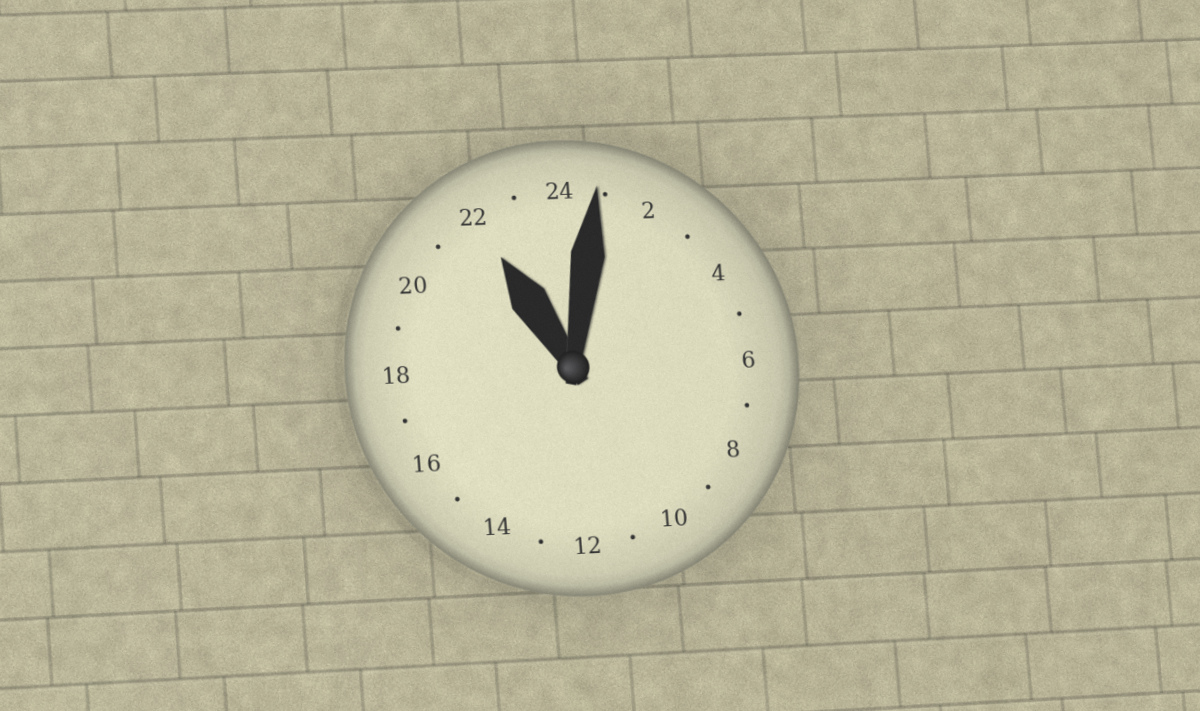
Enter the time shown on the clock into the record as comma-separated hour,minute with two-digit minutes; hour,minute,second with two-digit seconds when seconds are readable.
22,02
